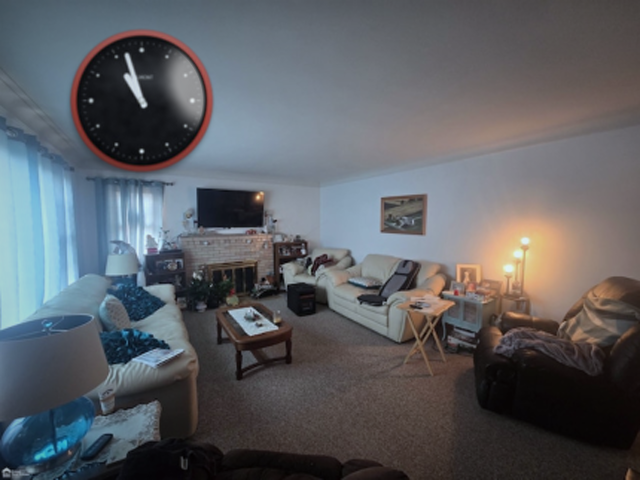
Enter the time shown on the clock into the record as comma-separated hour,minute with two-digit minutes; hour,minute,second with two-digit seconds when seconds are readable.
10,57
